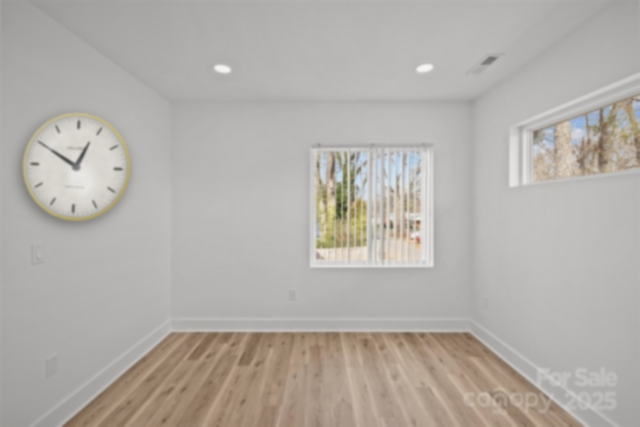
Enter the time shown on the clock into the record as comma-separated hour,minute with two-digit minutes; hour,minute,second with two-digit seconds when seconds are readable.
12,50
